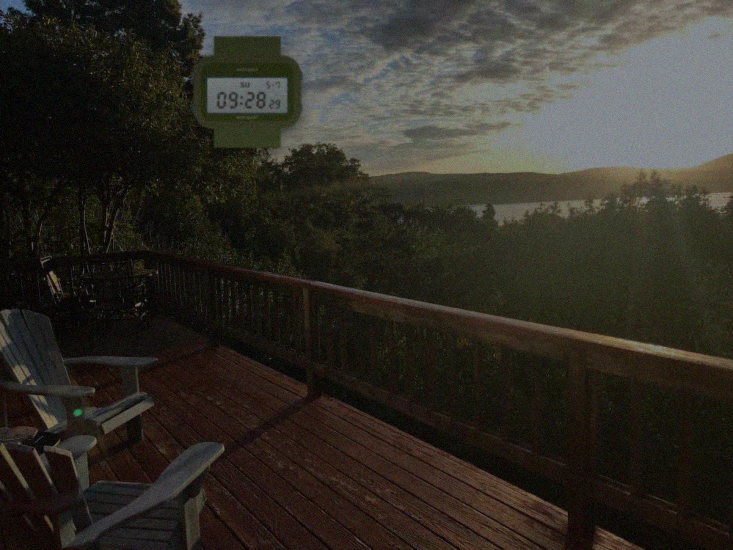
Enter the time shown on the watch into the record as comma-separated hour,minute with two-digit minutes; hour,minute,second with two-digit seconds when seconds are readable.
9,28
